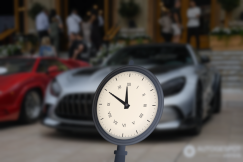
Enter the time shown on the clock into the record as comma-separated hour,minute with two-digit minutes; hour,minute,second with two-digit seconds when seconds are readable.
11,50
